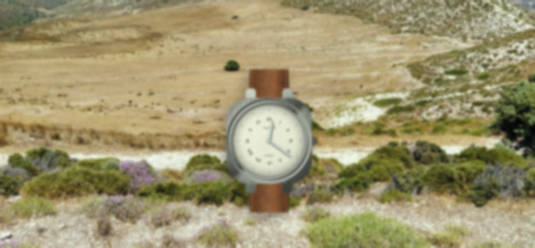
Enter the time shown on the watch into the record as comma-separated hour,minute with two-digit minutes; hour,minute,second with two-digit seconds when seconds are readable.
12,21
